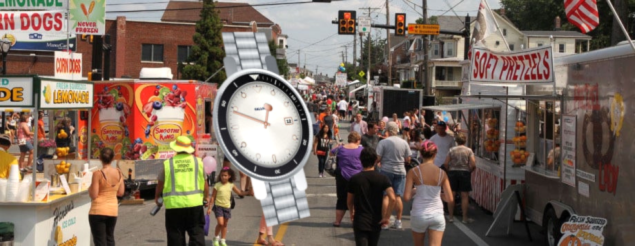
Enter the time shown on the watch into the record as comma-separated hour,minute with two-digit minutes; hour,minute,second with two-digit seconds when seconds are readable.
12,49
